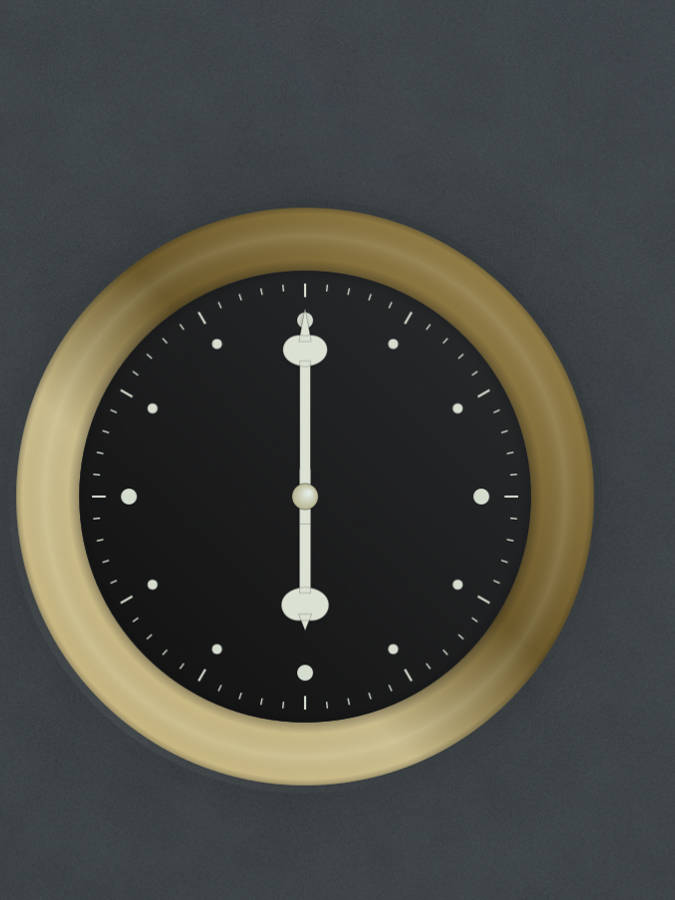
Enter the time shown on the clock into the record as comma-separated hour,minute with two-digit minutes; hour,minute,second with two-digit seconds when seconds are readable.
6,00
